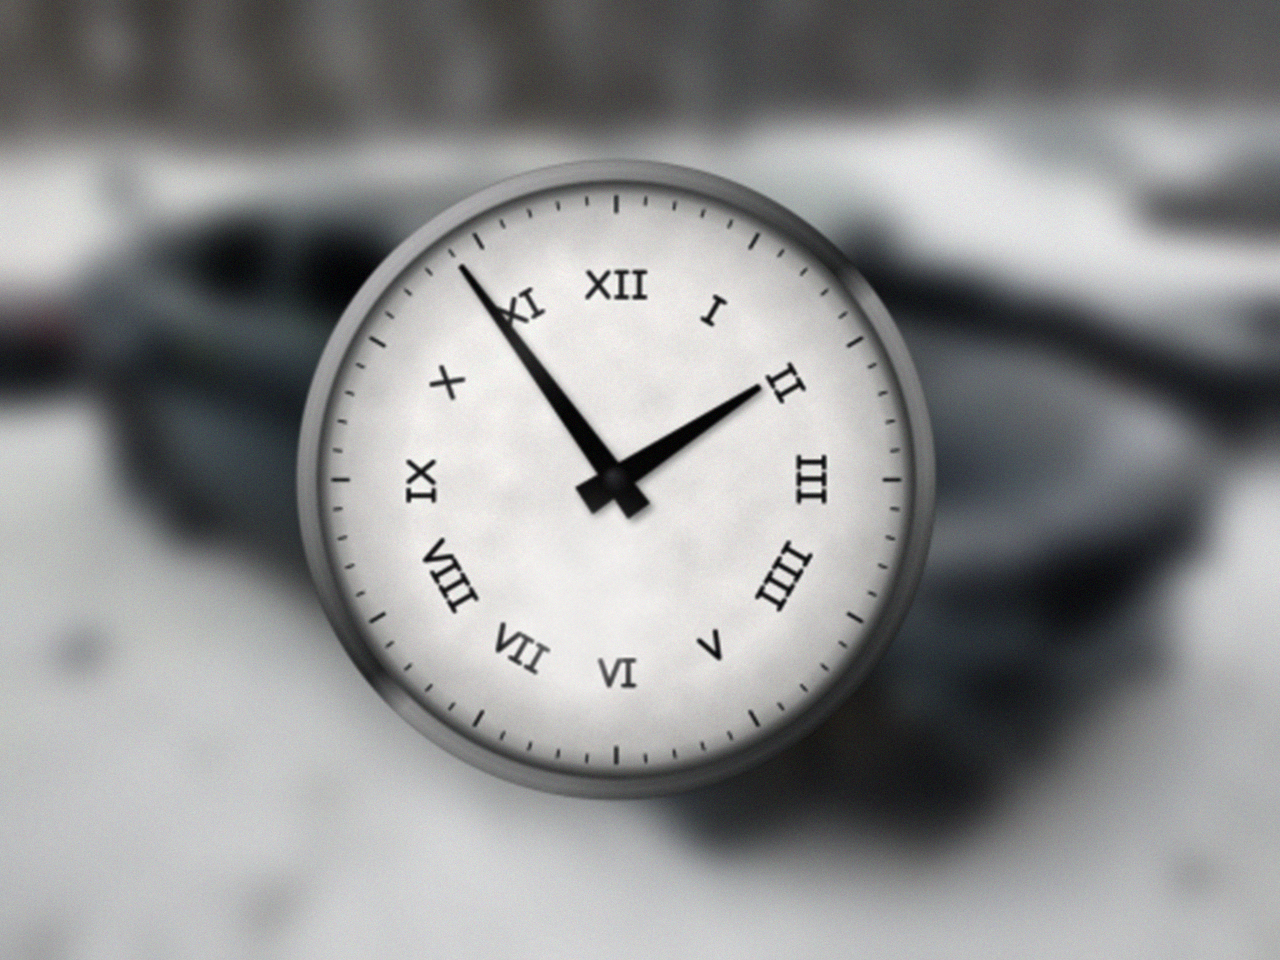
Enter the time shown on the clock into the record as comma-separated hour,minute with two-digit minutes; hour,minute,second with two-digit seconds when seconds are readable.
1,54
